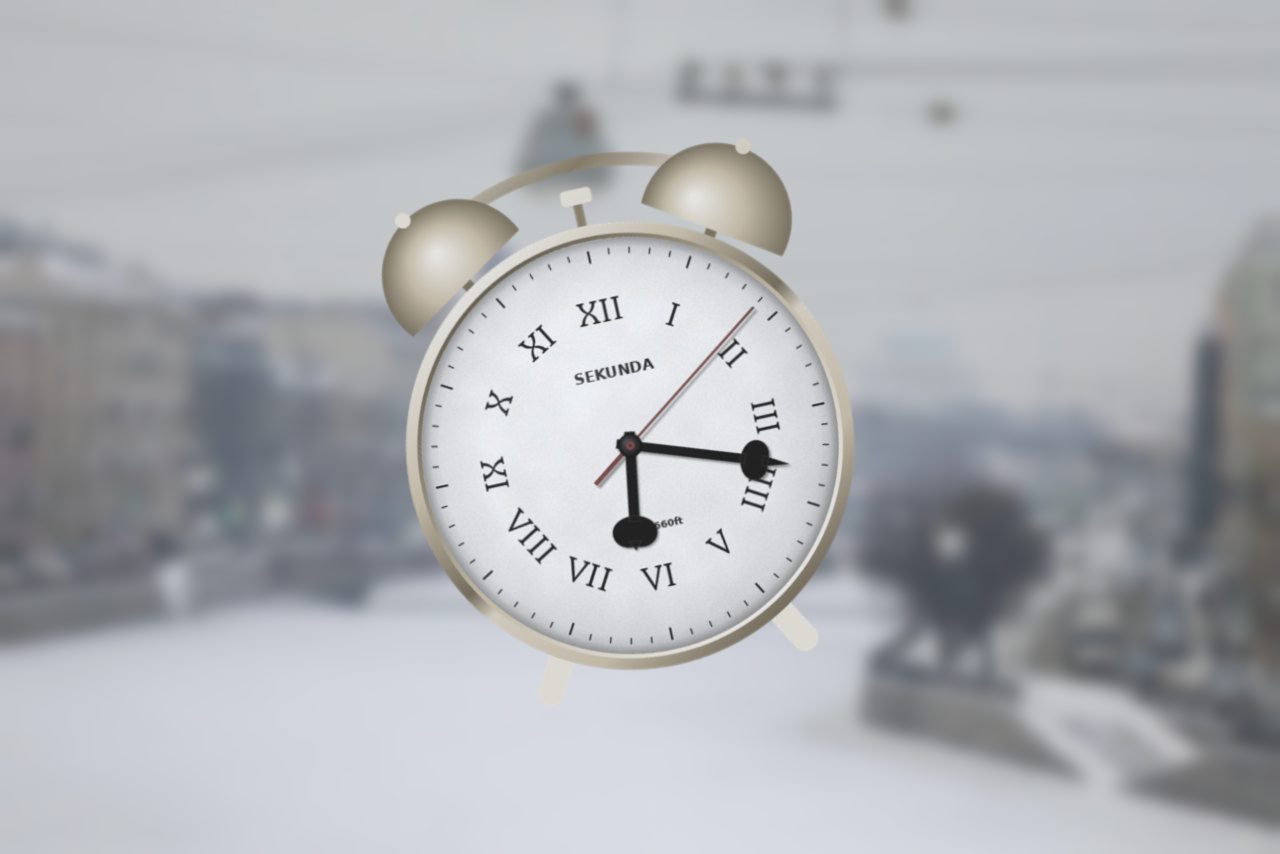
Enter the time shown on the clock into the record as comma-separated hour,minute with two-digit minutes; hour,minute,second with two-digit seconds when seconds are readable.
6,18,09
